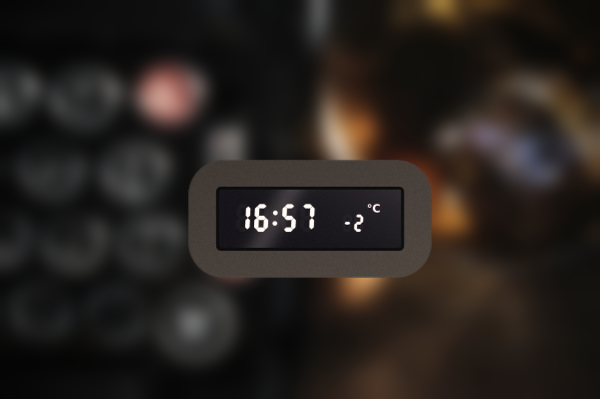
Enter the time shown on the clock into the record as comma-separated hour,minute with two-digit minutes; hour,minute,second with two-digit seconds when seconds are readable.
16,57
